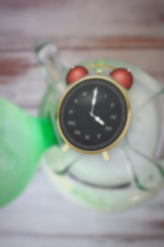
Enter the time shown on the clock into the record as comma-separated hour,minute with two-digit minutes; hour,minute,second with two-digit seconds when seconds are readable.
4,00
